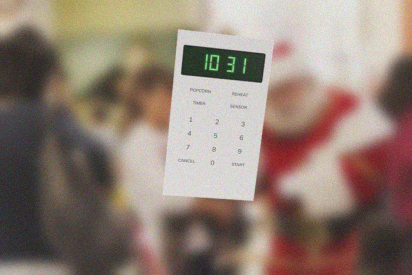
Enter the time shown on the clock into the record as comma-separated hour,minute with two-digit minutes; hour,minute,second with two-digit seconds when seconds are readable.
10,31
